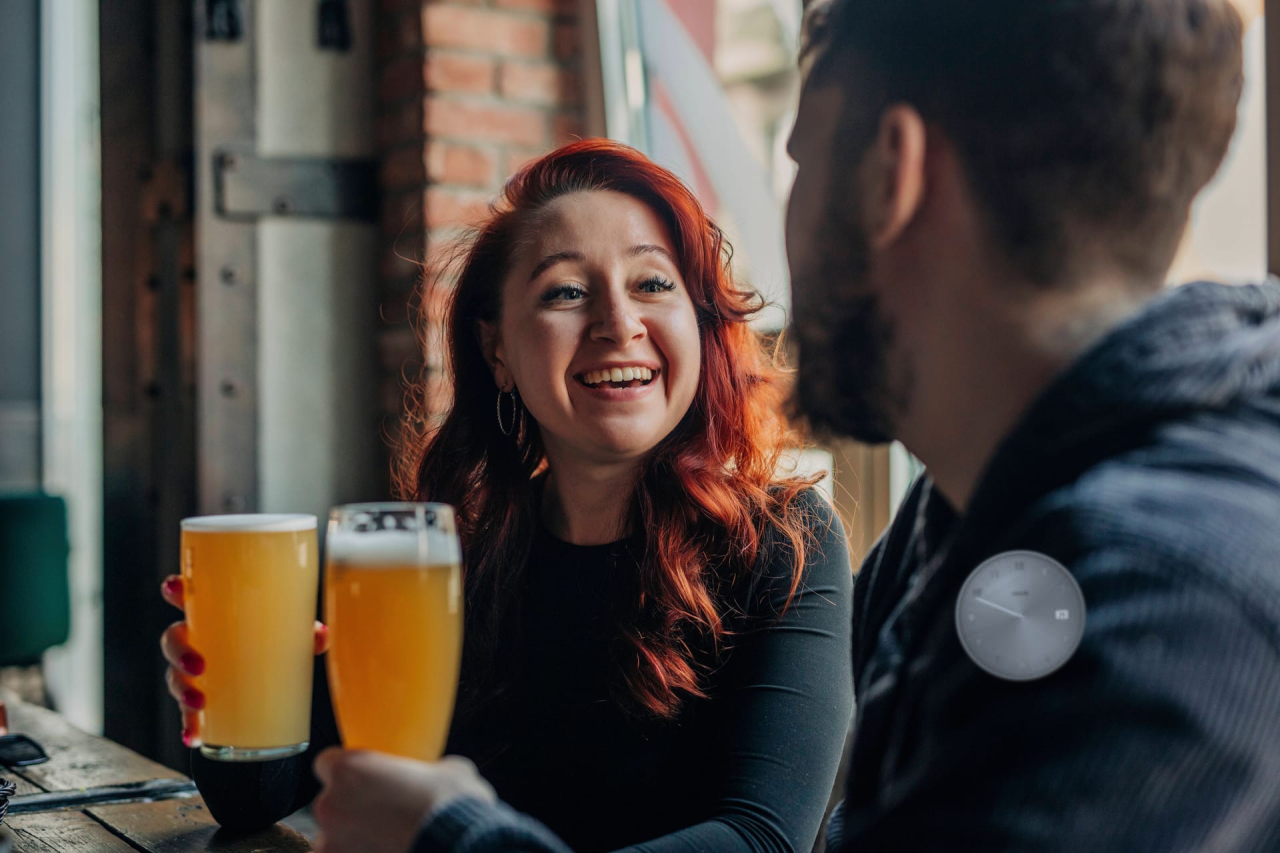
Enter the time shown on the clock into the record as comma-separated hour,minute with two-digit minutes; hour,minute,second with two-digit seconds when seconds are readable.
9,49
